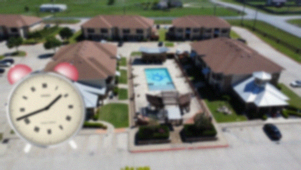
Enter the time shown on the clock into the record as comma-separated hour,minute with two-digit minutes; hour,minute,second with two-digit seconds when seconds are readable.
1,42
